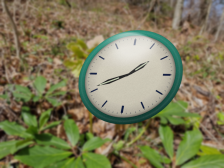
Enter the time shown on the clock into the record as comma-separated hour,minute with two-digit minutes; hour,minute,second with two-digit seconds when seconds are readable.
1,41
